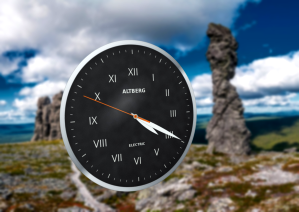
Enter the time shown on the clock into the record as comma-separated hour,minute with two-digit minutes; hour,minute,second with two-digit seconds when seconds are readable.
4,19,49
